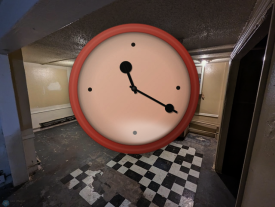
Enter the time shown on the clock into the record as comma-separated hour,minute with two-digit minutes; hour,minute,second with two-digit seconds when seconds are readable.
11,20
